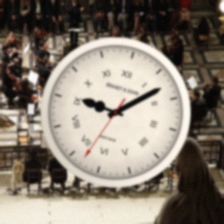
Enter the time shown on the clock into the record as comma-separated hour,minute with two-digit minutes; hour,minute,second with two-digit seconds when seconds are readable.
9,07,33
